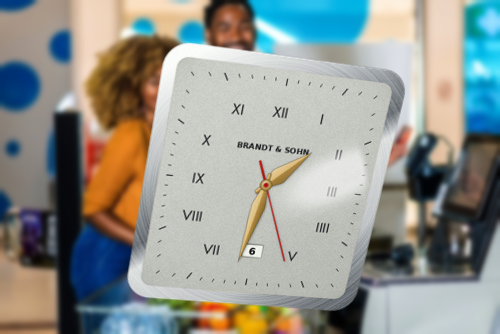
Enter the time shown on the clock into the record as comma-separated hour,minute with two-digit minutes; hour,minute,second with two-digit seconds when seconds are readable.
1,31,26
